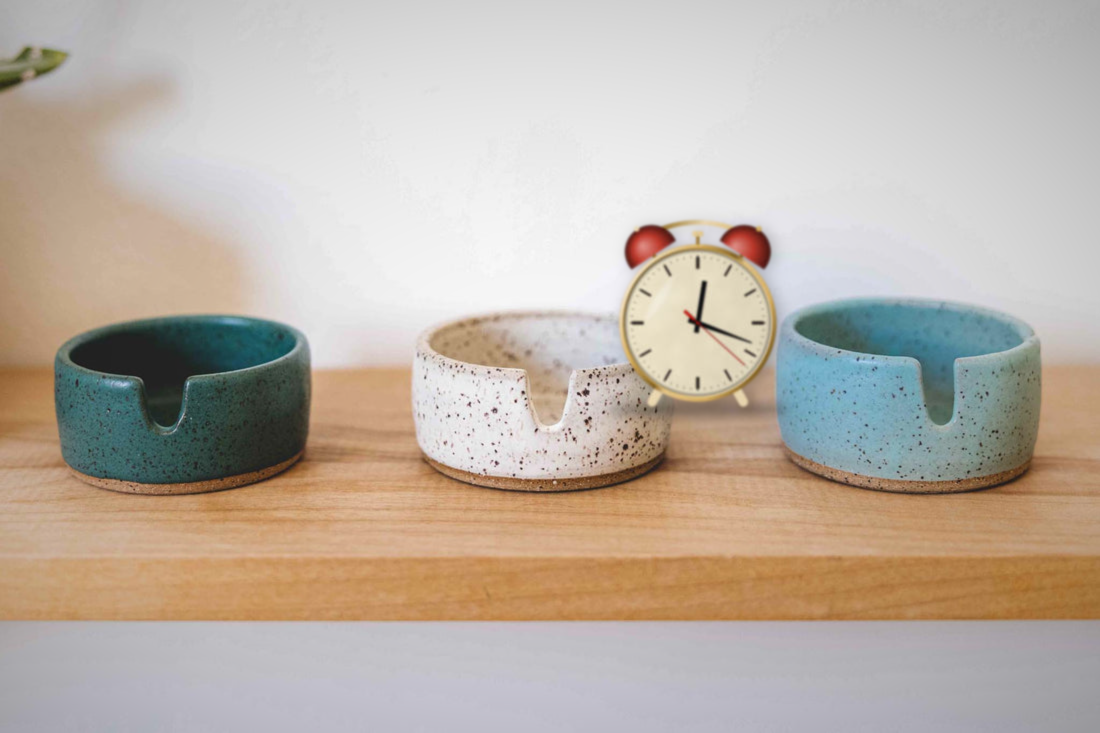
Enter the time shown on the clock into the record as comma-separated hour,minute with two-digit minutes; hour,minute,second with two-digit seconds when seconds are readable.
12,18,22
